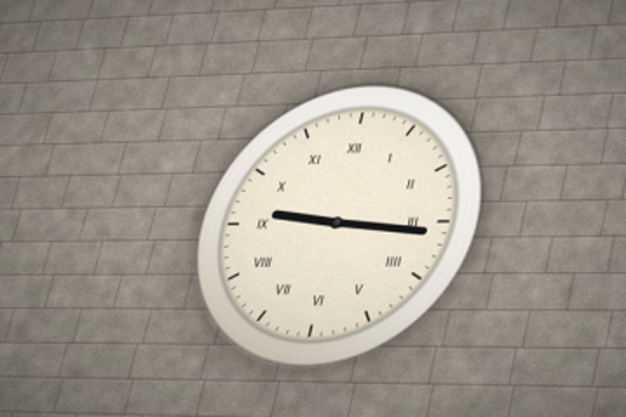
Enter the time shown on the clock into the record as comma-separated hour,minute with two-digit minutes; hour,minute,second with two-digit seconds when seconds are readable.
9,16
